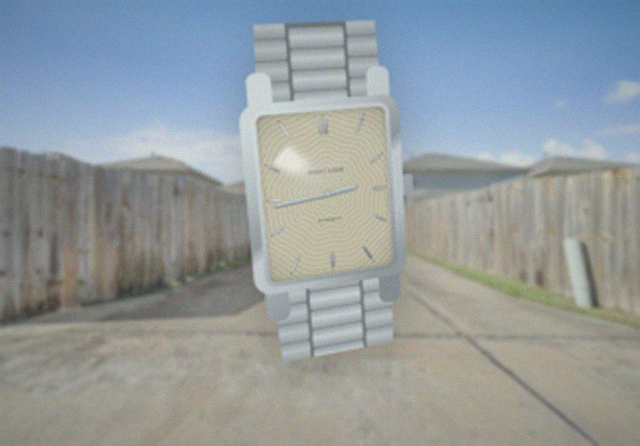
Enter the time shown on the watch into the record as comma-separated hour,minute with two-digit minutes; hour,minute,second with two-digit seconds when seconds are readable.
2,44
